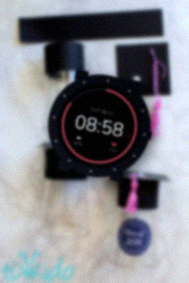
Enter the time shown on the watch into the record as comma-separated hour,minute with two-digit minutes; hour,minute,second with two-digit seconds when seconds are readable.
8,58
